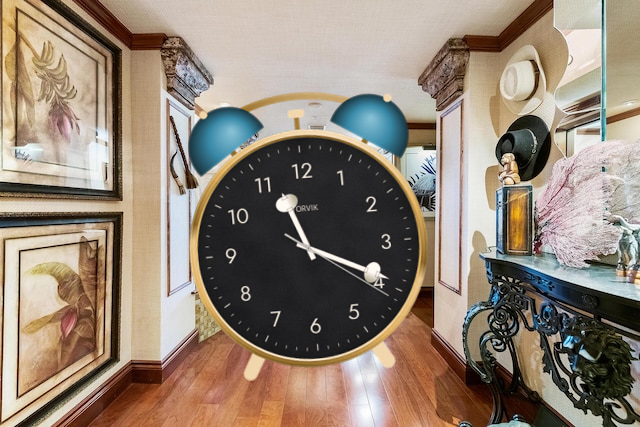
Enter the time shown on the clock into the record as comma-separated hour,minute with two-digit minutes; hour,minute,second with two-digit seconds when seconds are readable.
11,19,21
